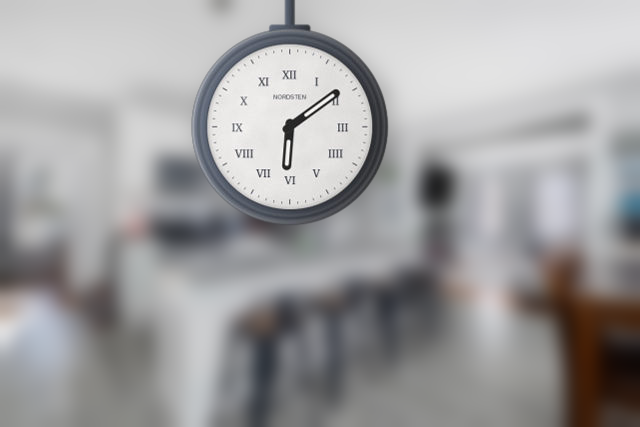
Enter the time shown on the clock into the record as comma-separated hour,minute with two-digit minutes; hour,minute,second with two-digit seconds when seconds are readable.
6,09
